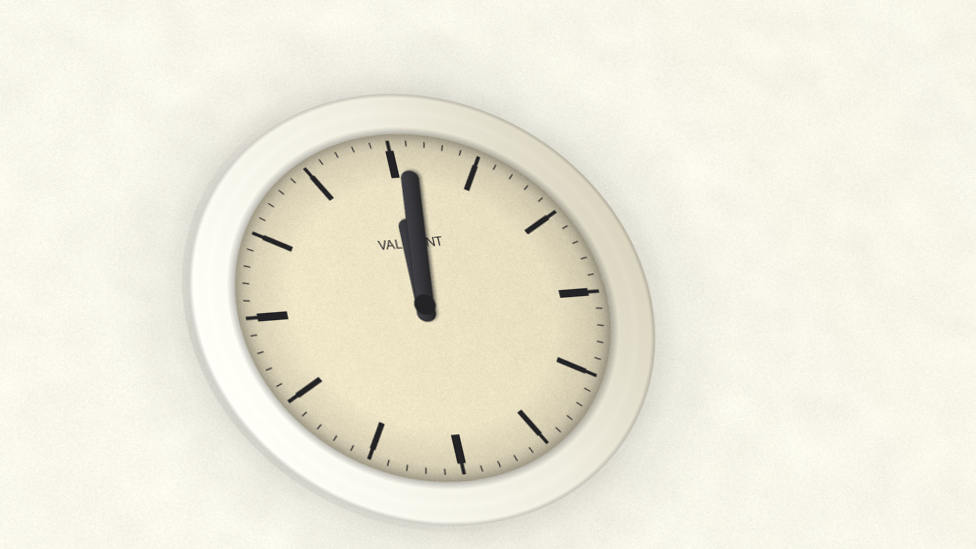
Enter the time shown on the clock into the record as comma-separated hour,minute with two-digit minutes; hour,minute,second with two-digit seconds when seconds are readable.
12,01
